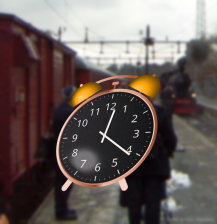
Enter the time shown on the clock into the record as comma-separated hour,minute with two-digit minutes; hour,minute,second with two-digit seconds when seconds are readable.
12,21
